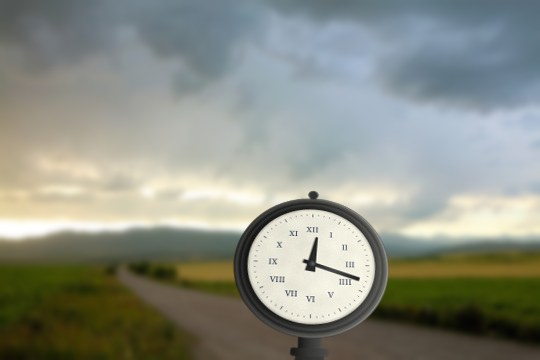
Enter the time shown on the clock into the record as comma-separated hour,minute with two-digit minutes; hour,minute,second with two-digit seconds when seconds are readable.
12,18
